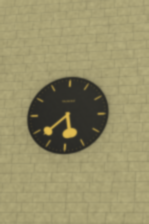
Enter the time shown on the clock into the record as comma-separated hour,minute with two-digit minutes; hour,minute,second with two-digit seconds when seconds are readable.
5,38
